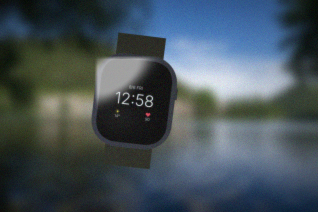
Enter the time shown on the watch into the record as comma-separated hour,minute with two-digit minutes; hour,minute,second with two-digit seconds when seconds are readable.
12,58
